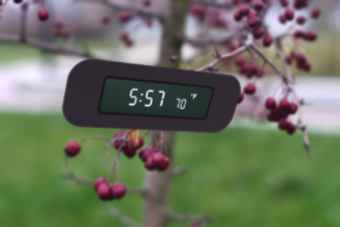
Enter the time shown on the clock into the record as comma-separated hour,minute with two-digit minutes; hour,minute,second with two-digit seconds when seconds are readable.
5,57
